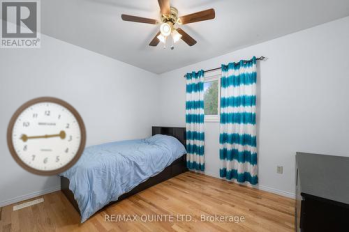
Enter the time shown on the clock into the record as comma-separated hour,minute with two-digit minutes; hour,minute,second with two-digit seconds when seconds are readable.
2,44
